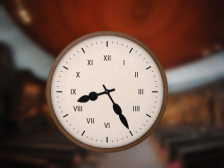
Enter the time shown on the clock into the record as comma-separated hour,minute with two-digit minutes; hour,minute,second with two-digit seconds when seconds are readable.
8,25
